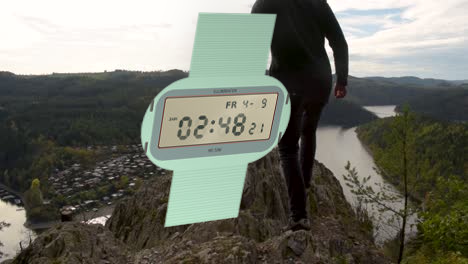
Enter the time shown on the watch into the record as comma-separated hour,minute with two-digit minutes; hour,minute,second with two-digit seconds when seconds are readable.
2,48,21
